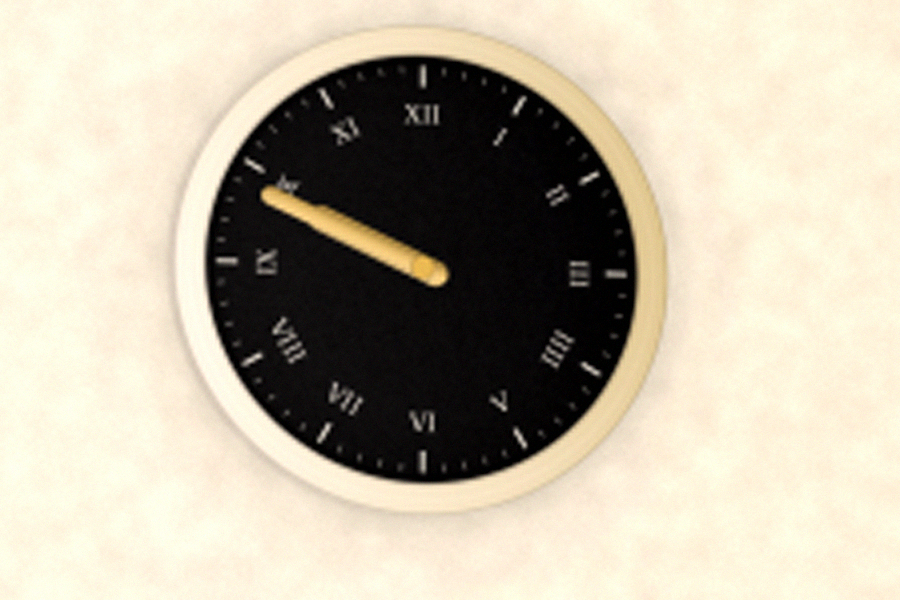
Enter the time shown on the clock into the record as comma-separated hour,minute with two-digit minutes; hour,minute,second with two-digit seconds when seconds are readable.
9,49
